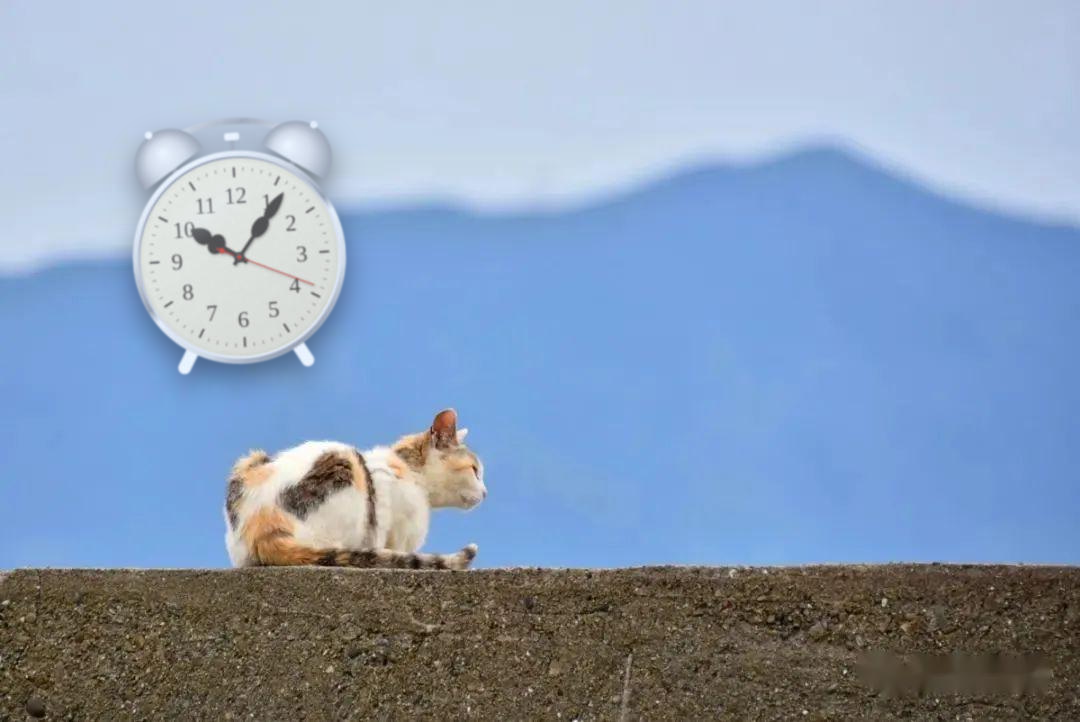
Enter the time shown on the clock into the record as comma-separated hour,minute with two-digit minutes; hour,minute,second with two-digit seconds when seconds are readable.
10,06,19
